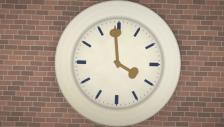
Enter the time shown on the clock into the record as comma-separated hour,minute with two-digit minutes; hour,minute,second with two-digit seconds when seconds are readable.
3,59
